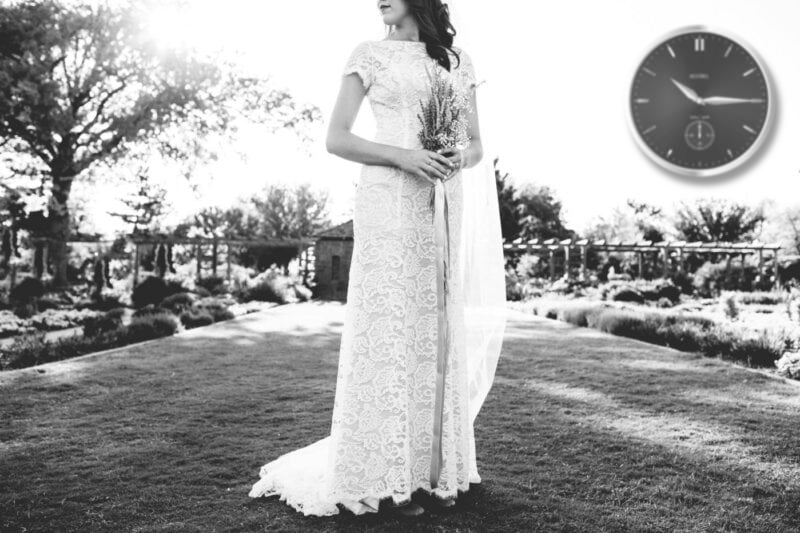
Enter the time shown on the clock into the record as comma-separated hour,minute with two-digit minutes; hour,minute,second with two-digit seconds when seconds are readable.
10,15
